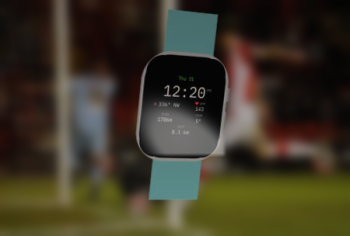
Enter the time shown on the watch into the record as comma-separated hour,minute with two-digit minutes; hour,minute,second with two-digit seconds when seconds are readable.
12,20
